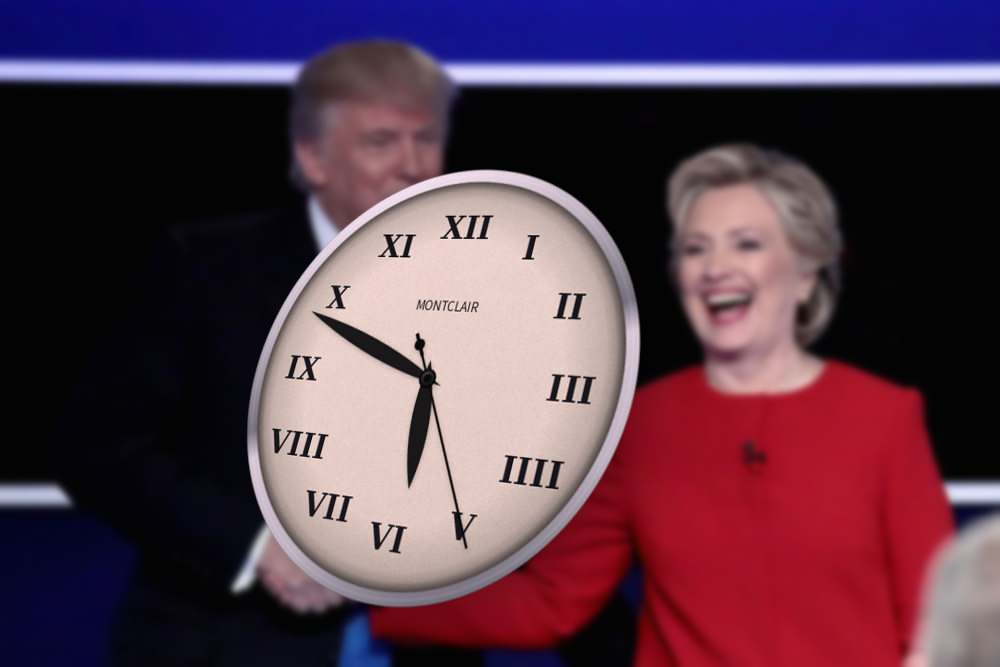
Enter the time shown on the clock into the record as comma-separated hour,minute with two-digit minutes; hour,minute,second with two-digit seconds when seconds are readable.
5,48,25
